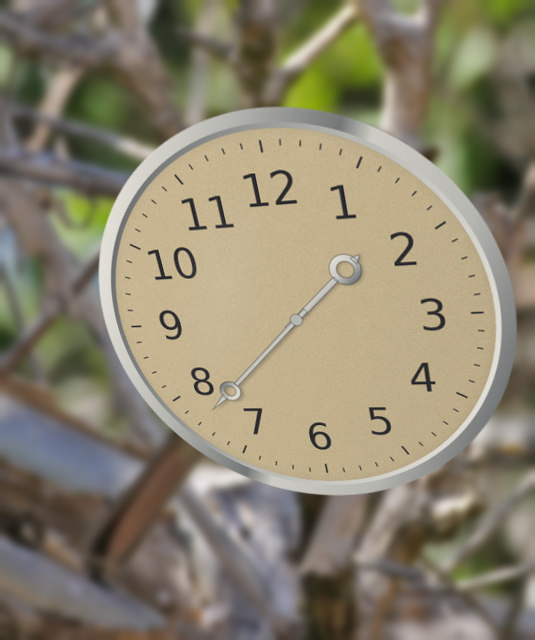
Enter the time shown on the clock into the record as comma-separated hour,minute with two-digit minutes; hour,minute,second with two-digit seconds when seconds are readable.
1,38
